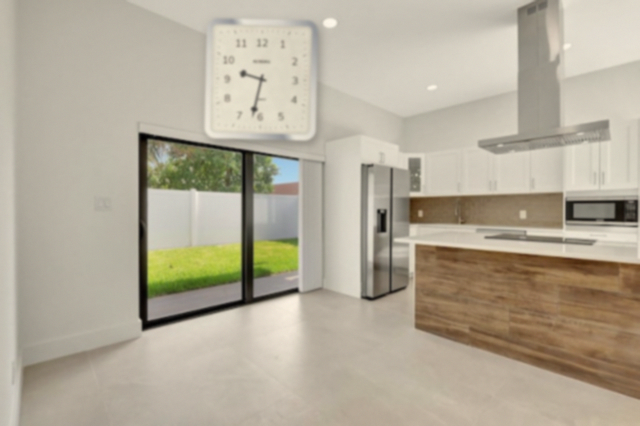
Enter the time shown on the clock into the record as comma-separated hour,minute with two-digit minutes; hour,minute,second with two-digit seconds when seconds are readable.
9,32
